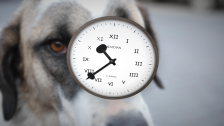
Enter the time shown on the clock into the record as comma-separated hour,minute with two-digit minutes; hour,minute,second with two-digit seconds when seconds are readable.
10,38
